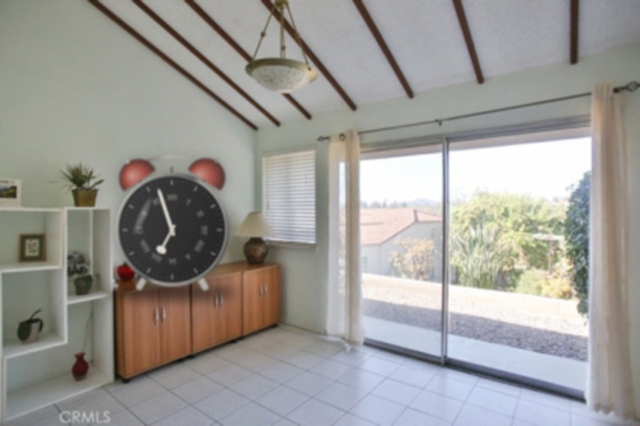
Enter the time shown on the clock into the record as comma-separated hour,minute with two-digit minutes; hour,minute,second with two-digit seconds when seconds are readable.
6,57
